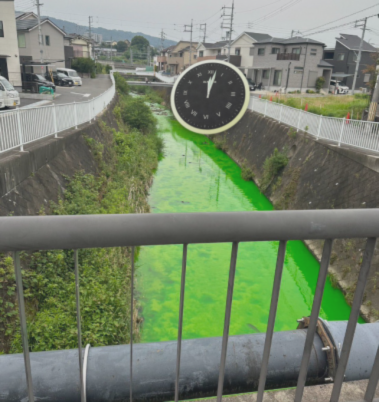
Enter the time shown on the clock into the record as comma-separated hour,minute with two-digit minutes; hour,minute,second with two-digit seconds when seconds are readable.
12,02
